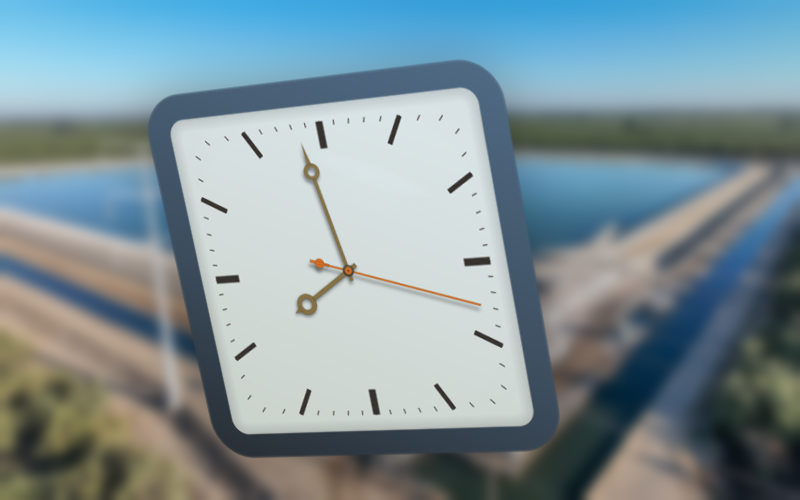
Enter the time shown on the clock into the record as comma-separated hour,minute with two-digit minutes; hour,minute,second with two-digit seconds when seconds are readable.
7,58,18
